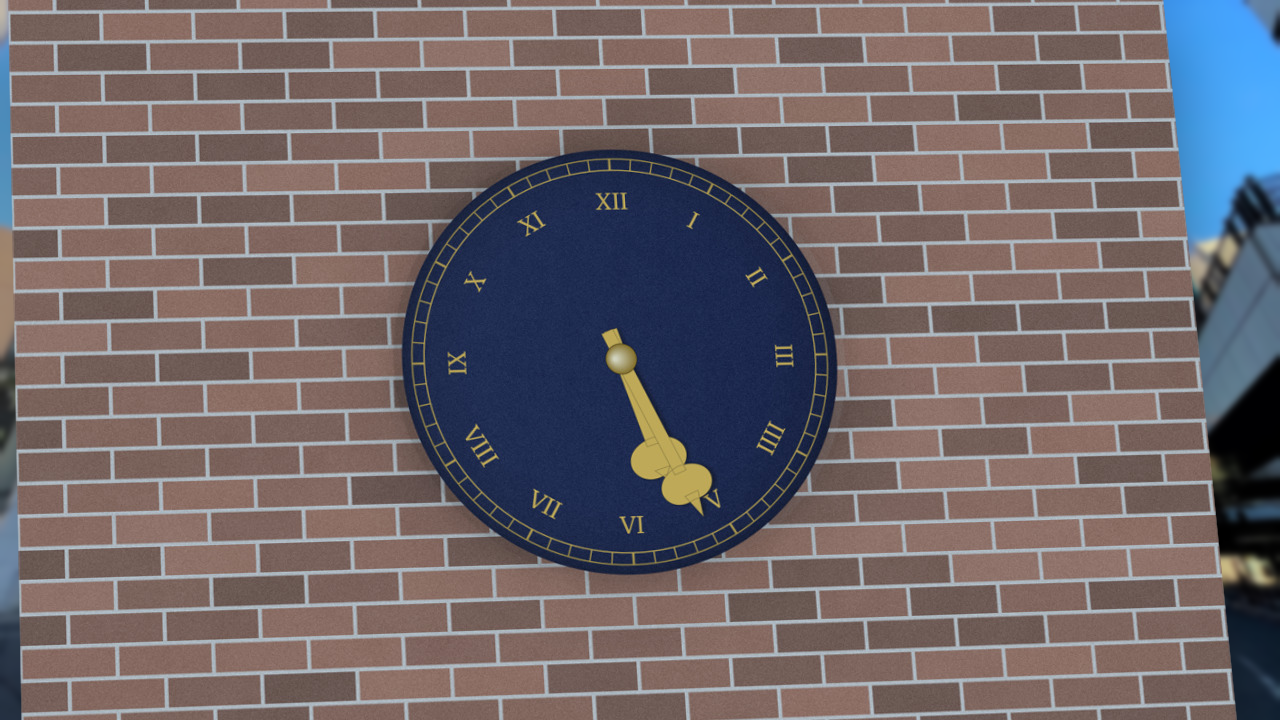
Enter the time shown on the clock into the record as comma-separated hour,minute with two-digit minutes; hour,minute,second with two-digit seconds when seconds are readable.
5,26
